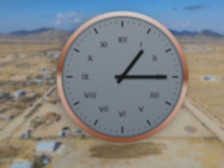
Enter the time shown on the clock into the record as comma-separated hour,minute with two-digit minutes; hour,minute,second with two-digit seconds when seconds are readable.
1,15
